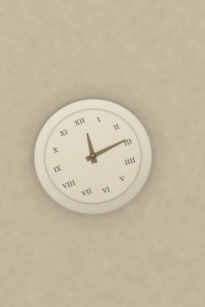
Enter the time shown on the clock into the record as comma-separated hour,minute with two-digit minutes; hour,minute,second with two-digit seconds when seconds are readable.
12,14
